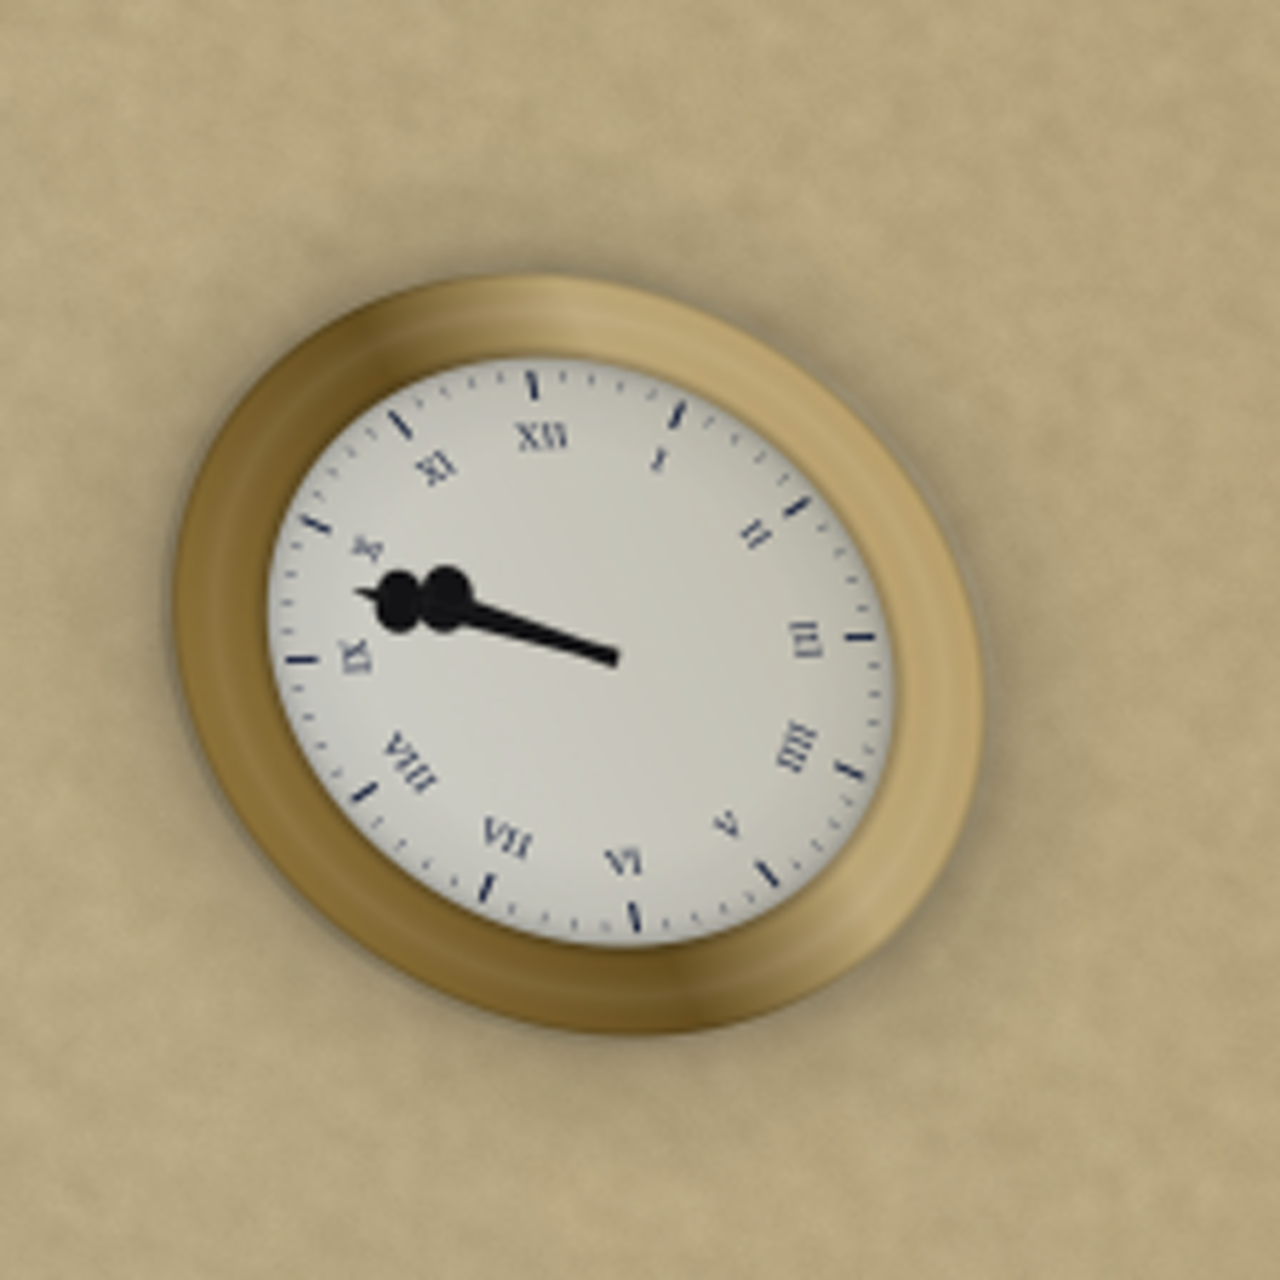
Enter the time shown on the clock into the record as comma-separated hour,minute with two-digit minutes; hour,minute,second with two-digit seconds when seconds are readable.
9,48
